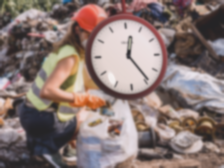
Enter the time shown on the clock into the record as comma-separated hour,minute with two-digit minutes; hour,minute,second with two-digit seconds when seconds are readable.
12,24
